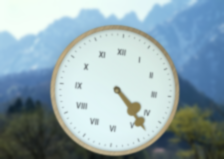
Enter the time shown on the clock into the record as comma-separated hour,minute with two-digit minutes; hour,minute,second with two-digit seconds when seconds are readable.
4,23
